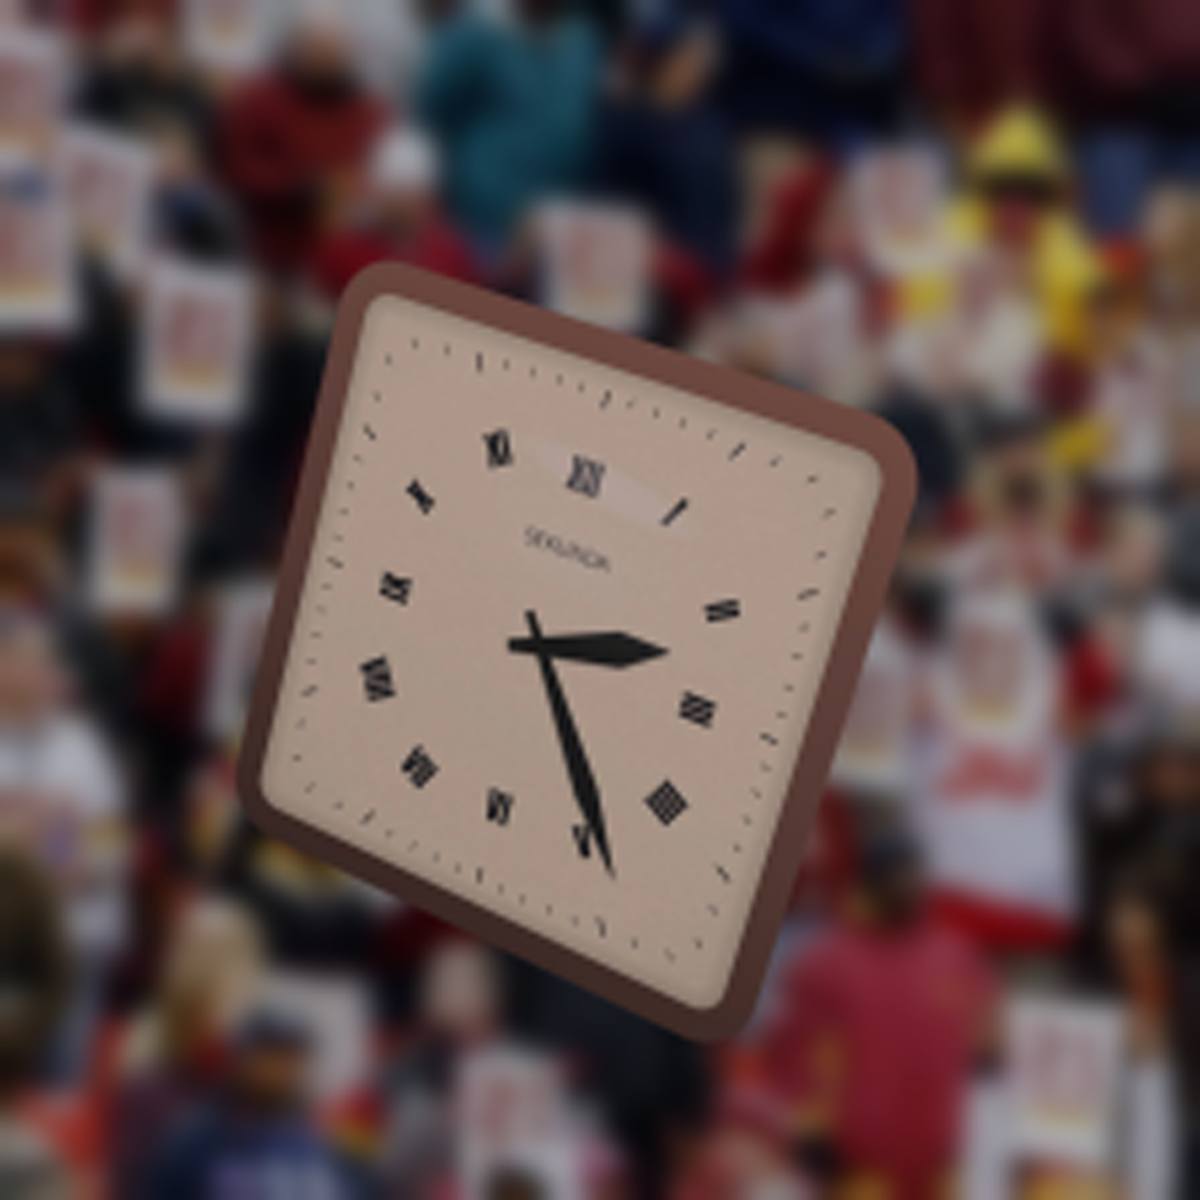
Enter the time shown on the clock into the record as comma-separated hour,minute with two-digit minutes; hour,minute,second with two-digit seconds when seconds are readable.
2,24
